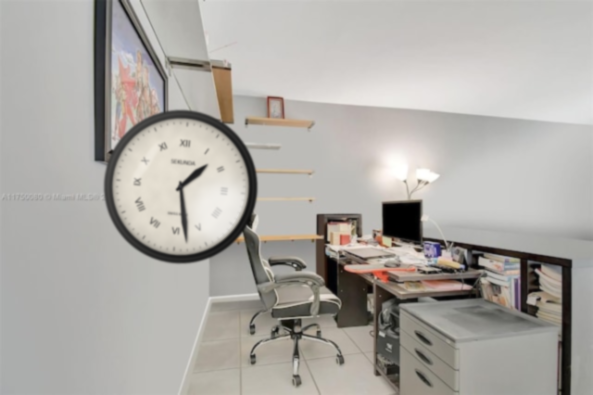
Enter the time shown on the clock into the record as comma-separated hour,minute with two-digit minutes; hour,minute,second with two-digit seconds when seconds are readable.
1,28
